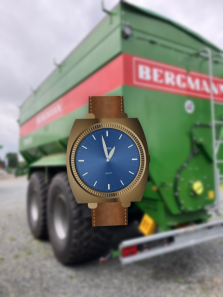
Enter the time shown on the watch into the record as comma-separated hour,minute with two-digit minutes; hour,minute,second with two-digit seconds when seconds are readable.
12,58
